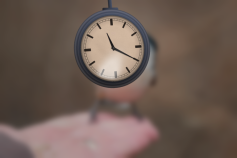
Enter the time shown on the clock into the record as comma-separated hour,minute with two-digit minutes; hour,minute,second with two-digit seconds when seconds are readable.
11,20
